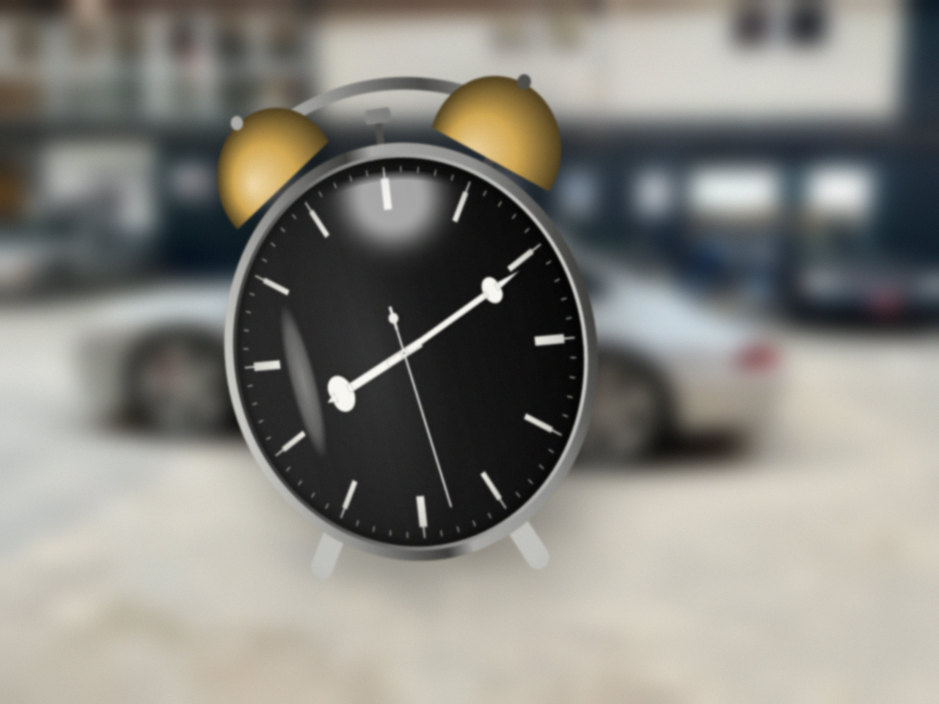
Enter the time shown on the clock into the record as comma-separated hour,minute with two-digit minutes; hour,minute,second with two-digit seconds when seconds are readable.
8,10,28
